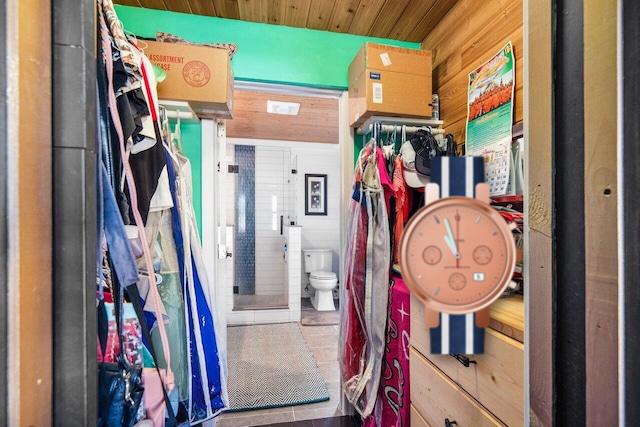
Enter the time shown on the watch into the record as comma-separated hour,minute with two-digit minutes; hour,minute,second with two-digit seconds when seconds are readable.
10,57
